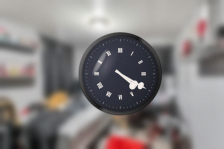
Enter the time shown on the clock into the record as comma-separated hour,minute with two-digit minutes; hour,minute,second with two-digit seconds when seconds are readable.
4,20
